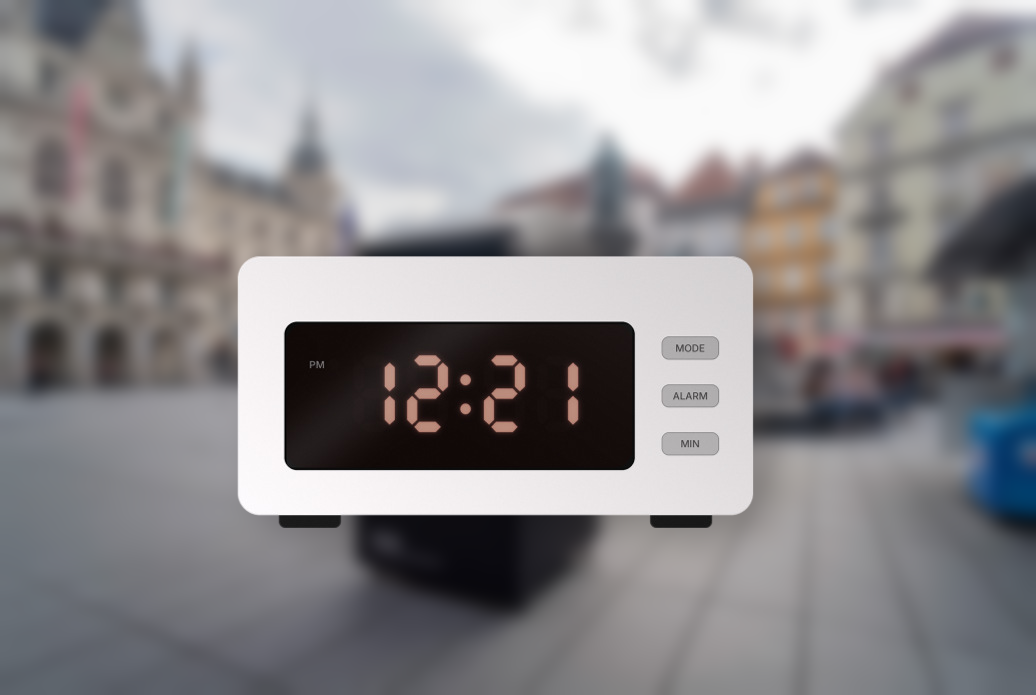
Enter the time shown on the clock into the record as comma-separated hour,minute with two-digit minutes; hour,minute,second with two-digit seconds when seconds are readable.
12,21
